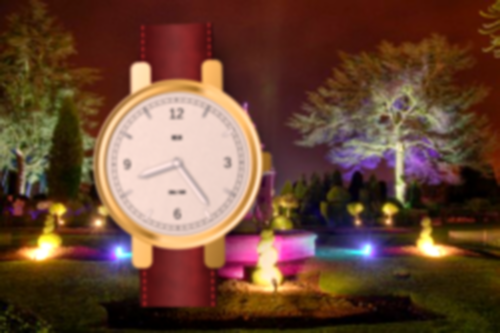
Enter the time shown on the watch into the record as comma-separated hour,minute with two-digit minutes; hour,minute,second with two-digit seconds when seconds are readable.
8,24
